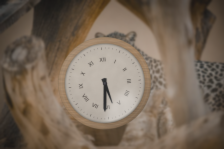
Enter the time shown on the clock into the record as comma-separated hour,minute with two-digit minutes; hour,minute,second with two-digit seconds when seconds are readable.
5,31
